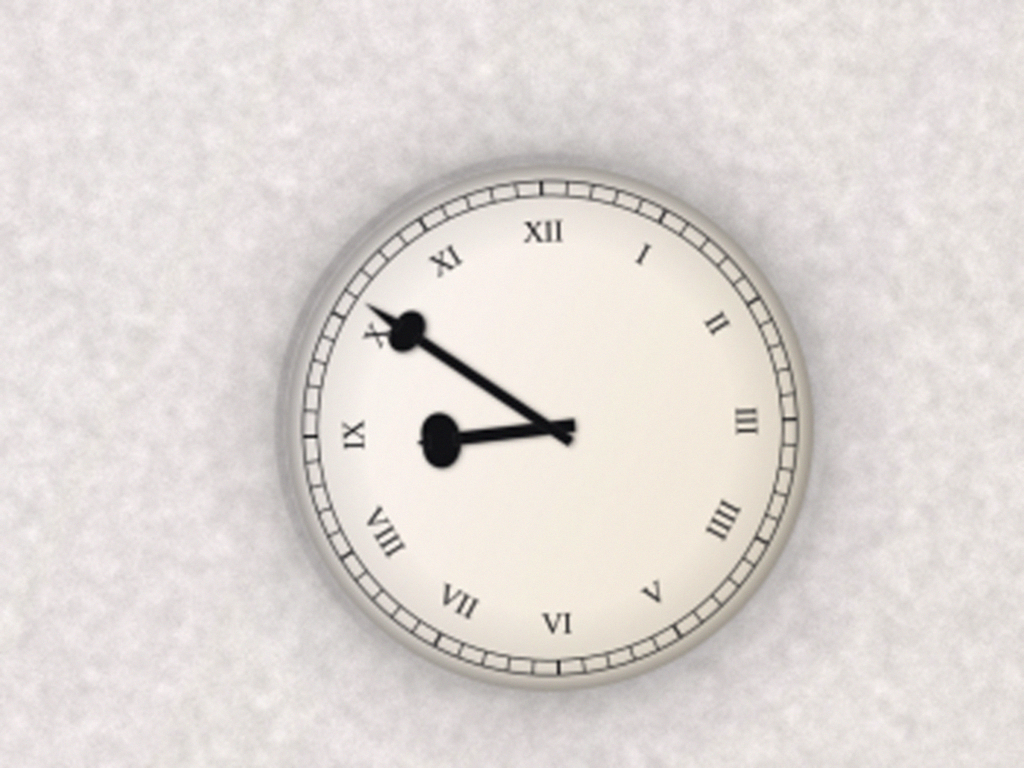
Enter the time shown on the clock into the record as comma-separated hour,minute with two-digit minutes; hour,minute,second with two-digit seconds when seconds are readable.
8,51
